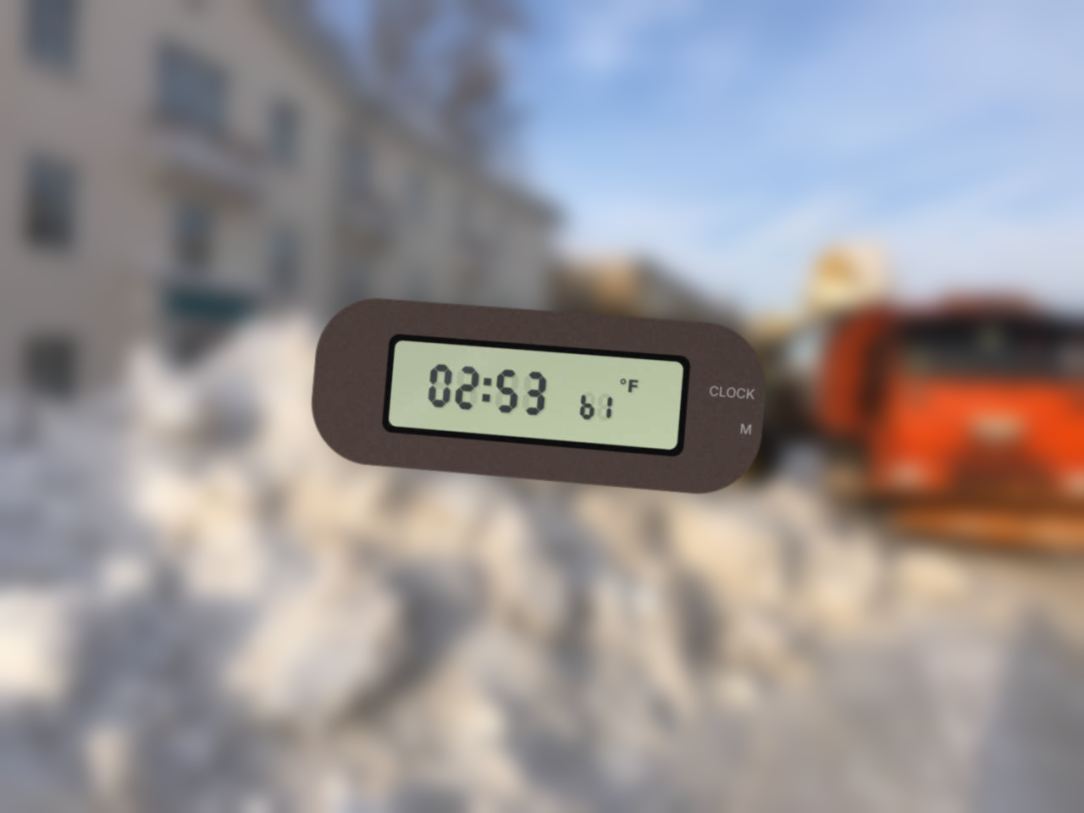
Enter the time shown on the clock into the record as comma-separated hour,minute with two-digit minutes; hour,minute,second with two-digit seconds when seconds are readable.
2,53
